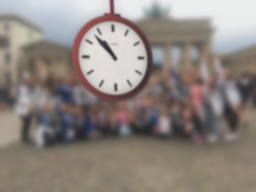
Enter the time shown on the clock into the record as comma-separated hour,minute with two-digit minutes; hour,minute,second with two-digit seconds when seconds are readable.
10,53
